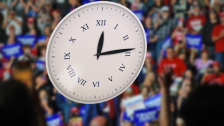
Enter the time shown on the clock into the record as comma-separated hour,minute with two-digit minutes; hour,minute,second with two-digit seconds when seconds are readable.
12,14
